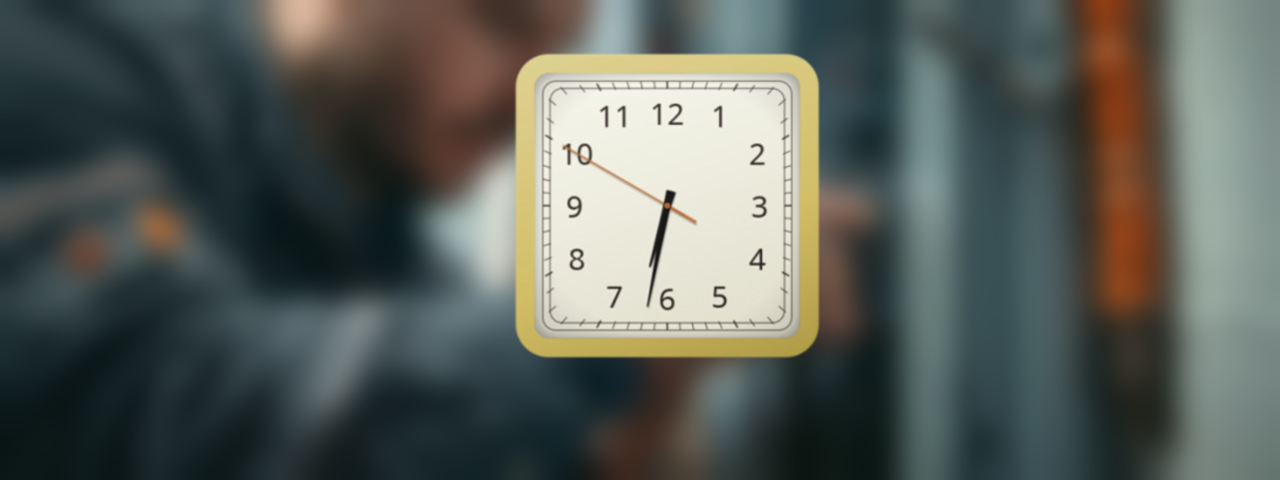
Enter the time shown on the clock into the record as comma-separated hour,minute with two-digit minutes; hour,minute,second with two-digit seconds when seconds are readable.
6,31,50
